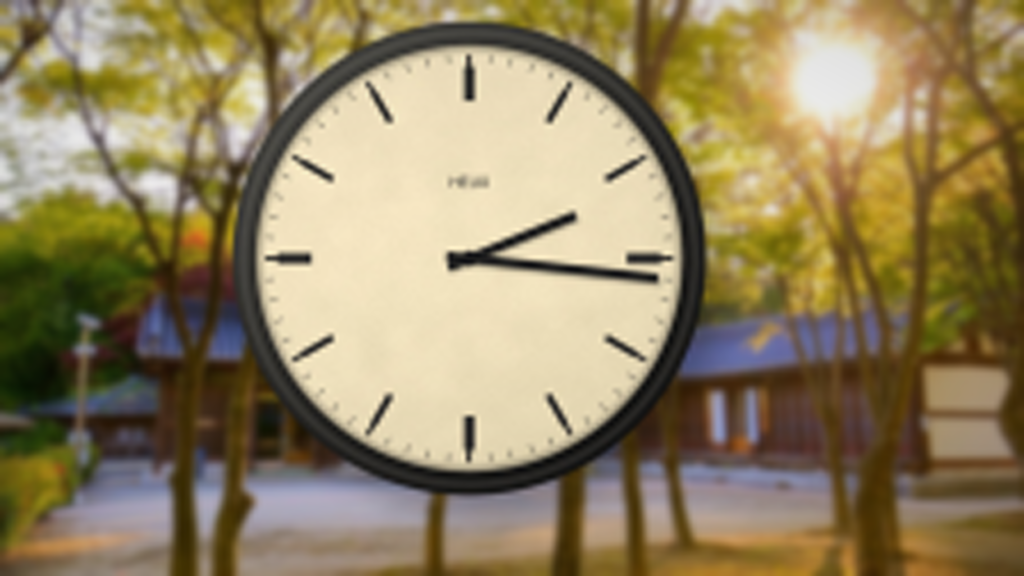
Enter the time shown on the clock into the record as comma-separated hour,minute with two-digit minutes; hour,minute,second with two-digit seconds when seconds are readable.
2,16
